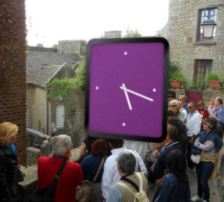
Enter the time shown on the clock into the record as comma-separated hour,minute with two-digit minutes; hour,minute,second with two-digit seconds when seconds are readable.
5,18
